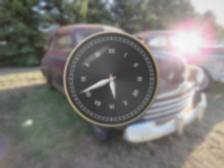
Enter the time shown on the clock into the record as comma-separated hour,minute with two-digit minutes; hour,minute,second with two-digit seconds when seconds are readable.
5,41
